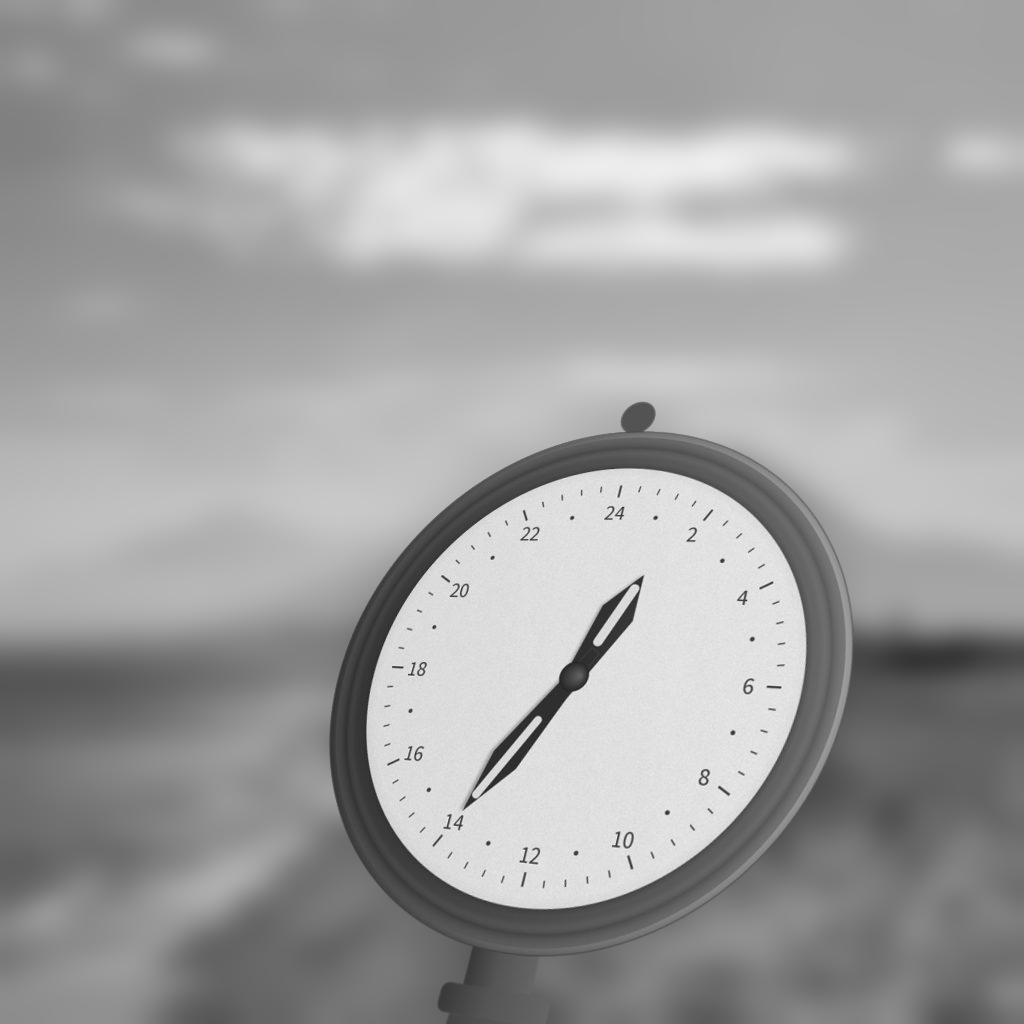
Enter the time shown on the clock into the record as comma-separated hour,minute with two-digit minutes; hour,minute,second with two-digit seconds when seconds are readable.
1,35
